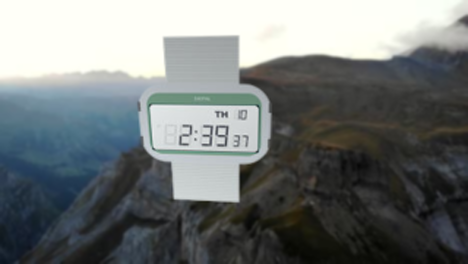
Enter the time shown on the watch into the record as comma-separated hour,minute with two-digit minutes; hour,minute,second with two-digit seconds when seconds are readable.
2,39,37
